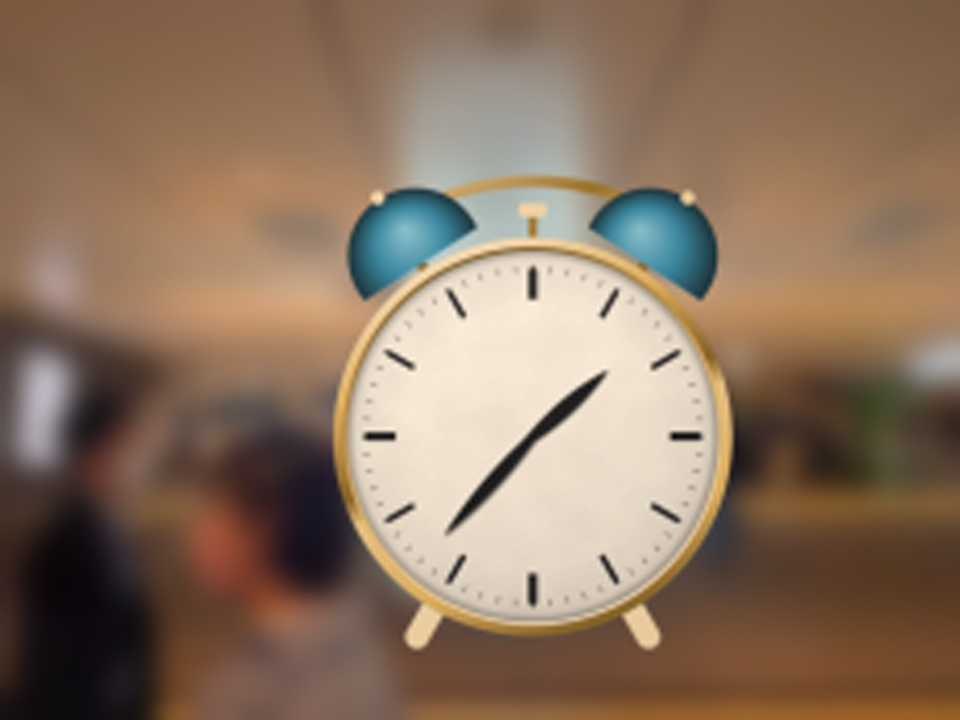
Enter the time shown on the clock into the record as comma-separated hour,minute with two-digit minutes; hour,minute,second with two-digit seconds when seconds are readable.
1,37
